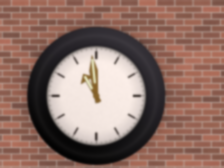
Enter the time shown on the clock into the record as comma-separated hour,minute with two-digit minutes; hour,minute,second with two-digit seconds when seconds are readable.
10,59
